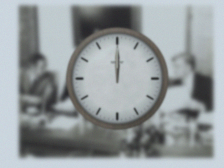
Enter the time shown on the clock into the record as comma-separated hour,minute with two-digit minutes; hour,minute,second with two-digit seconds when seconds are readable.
12,00
